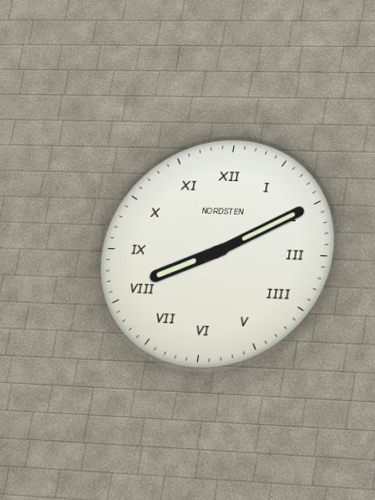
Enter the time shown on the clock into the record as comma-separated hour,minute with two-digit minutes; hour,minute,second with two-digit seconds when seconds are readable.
8,10
